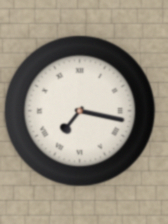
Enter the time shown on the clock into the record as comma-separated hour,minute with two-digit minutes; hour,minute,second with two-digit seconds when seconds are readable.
7,17
